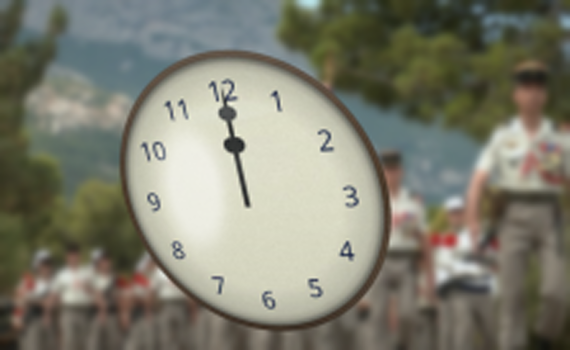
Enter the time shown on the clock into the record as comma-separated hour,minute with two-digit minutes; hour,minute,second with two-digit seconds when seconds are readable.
12,00
